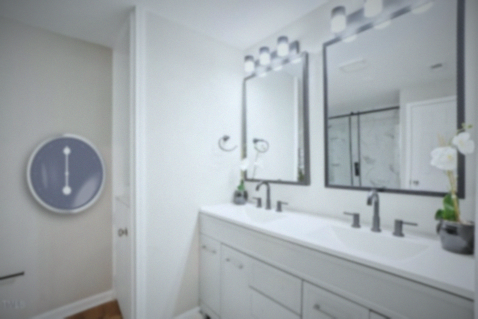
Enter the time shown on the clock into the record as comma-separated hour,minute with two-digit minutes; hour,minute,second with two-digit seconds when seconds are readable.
6,00
